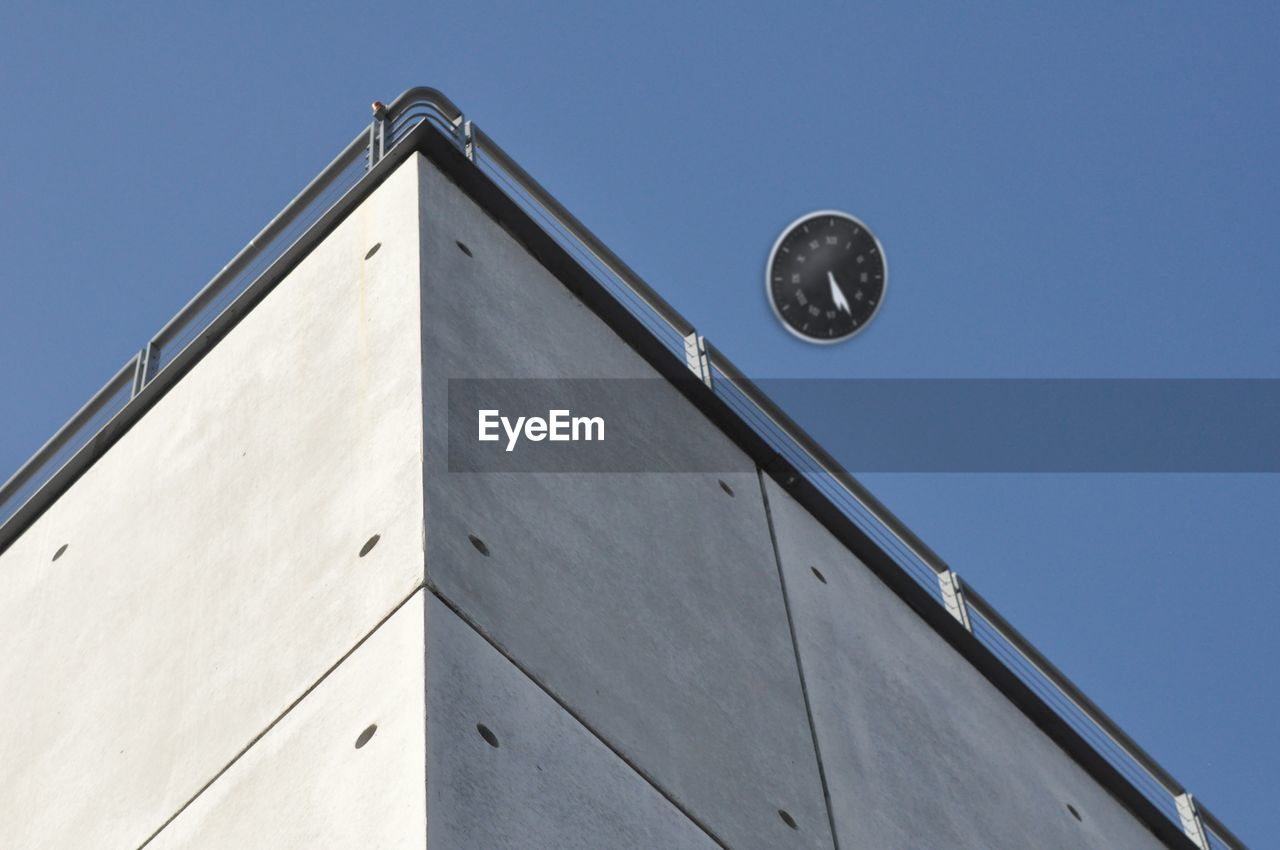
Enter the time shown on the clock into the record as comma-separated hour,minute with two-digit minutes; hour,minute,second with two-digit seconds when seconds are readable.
5,25
